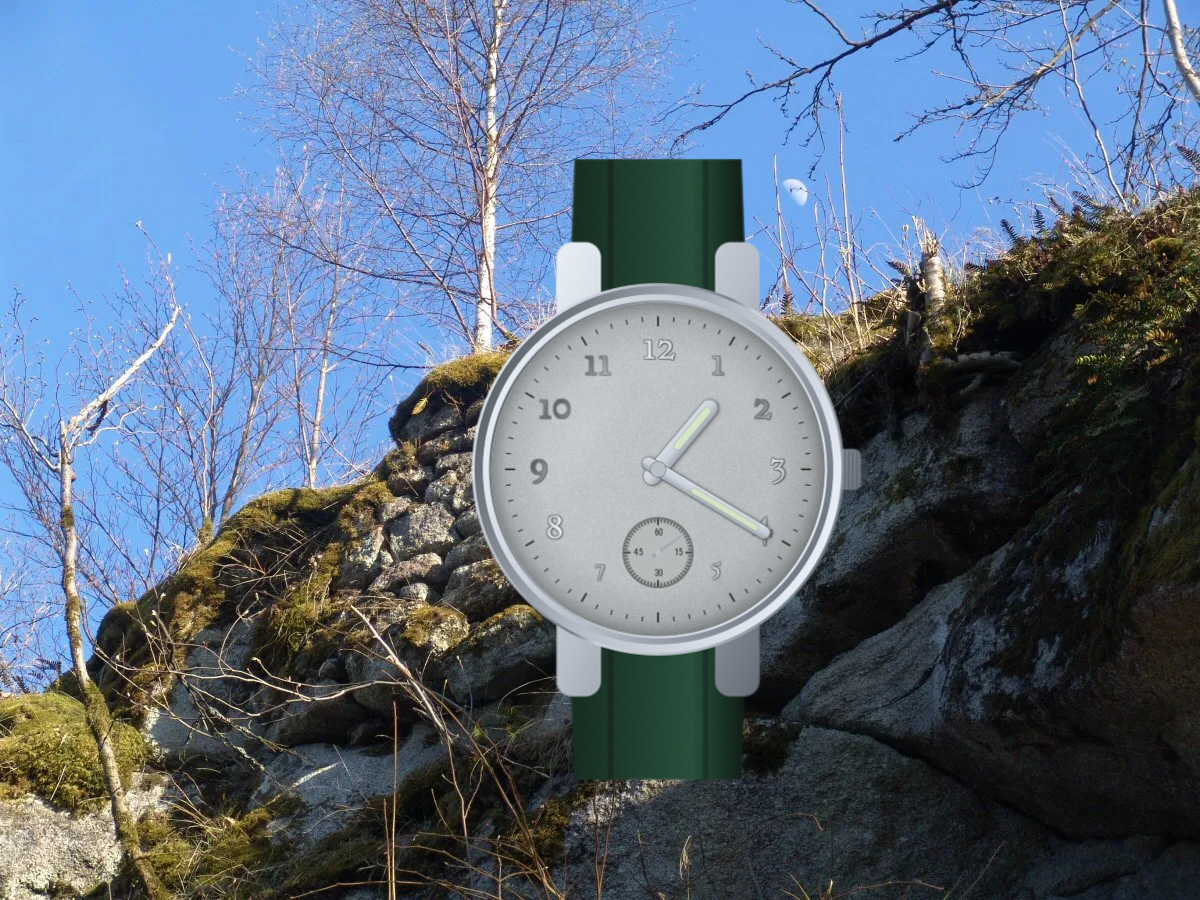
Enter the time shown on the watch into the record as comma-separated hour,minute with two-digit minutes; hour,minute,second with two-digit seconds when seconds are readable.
1,20,09
